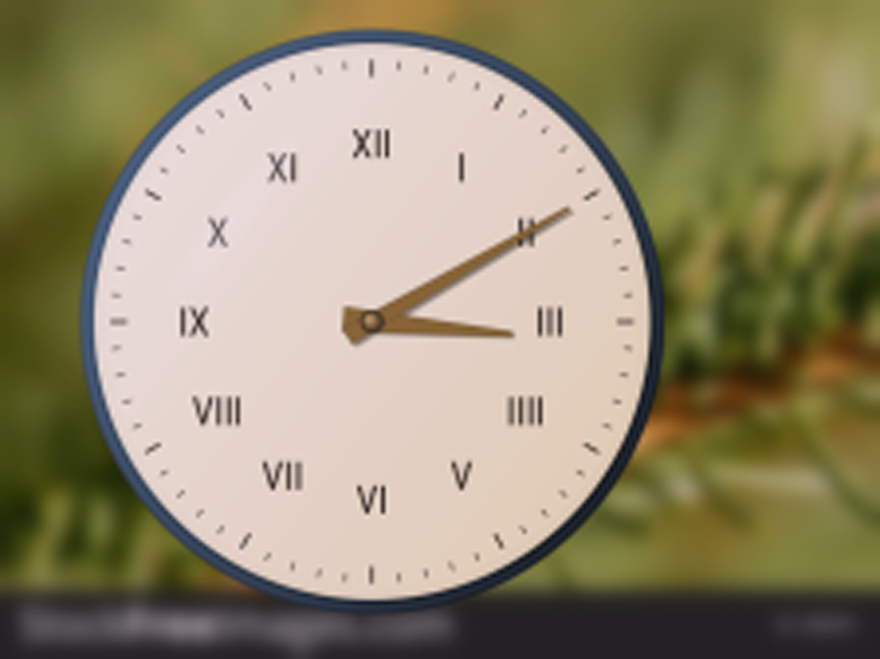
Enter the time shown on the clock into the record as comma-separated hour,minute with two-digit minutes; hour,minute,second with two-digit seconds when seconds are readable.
3,10
